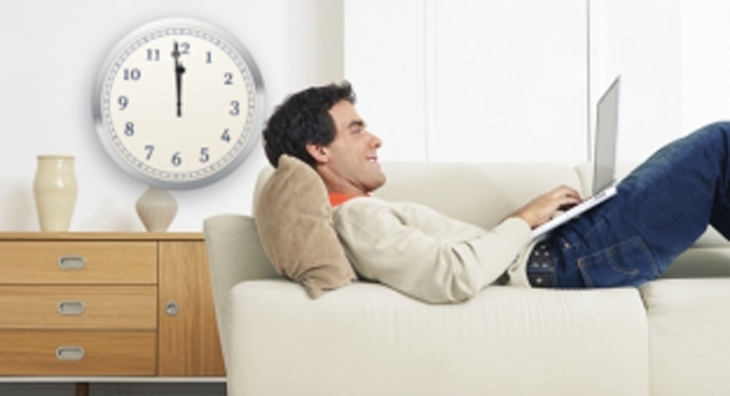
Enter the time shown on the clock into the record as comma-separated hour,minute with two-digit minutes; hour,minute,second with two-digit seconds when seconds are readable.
11,59
